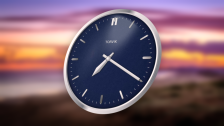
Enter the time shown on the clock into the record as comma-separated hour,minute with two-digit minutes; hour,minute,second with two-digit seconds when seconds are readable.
7,20
